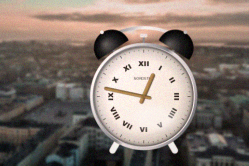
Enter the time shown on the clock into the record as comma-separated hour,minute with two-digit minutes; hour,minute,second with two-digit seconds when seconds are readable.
12,47
